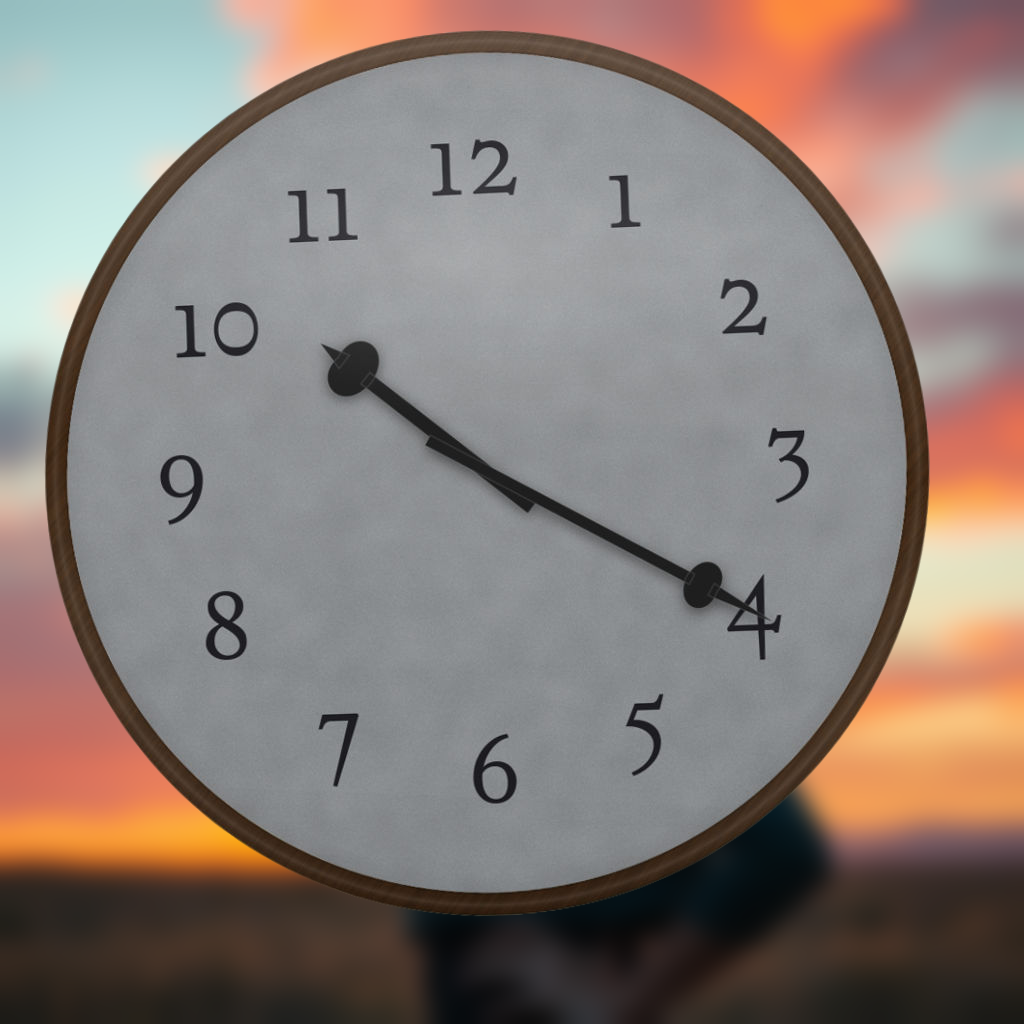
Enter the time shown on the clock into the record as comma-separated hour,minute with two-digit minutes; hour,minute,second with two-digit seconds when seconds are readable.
10,20
